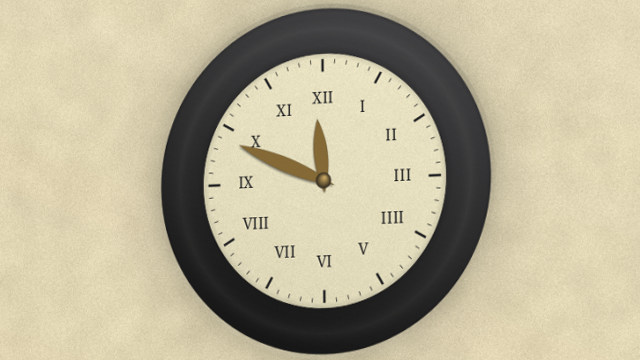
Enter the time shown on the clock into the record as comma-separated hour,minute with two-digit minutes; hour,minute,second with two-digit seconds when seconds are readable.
11,49
